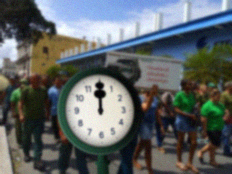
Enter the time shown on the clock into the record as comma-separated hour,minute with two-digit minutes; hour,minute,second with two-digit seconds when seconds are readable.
12,00
